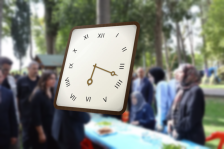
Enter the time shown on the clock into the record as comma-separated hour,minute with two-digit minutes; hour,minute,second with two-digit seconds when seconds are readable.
6,18
